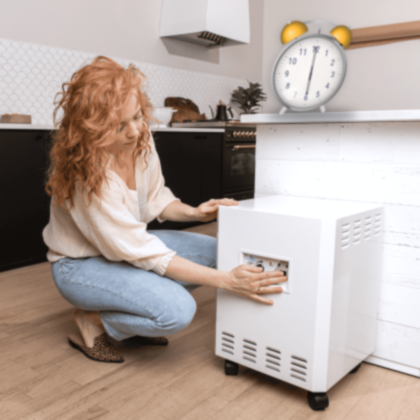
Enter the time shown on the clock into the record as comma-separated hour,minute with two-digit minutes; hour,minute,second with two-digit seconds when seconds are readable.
6,00
